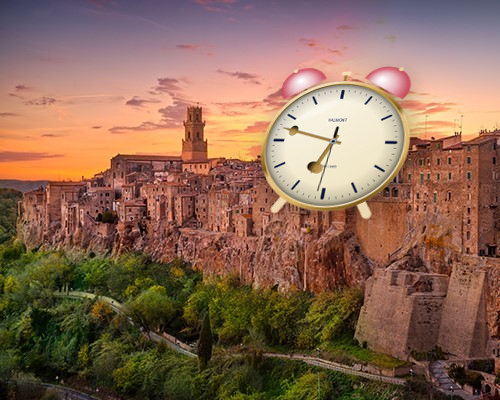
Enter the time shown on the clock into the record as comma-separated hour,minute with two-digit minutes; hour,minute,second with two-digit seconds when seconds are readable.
6,47,31
